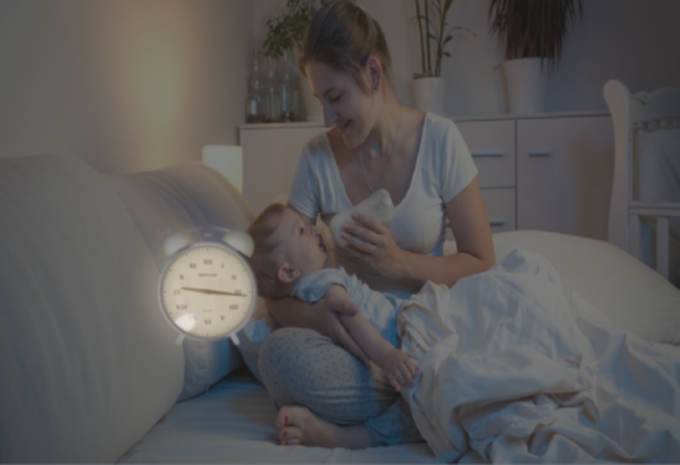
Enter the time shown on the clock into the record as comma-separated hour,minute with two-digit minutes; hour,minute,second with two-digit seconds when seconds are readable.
9,16
